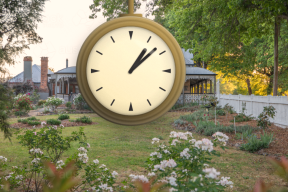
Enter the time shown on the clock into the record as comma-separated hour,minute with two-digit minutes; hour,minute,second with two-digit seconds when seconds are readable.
1,08
